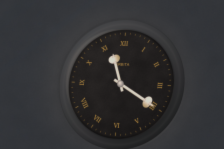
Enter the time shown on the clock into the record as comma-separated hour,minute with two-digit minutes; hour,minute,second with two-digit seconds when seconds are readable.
11,20
